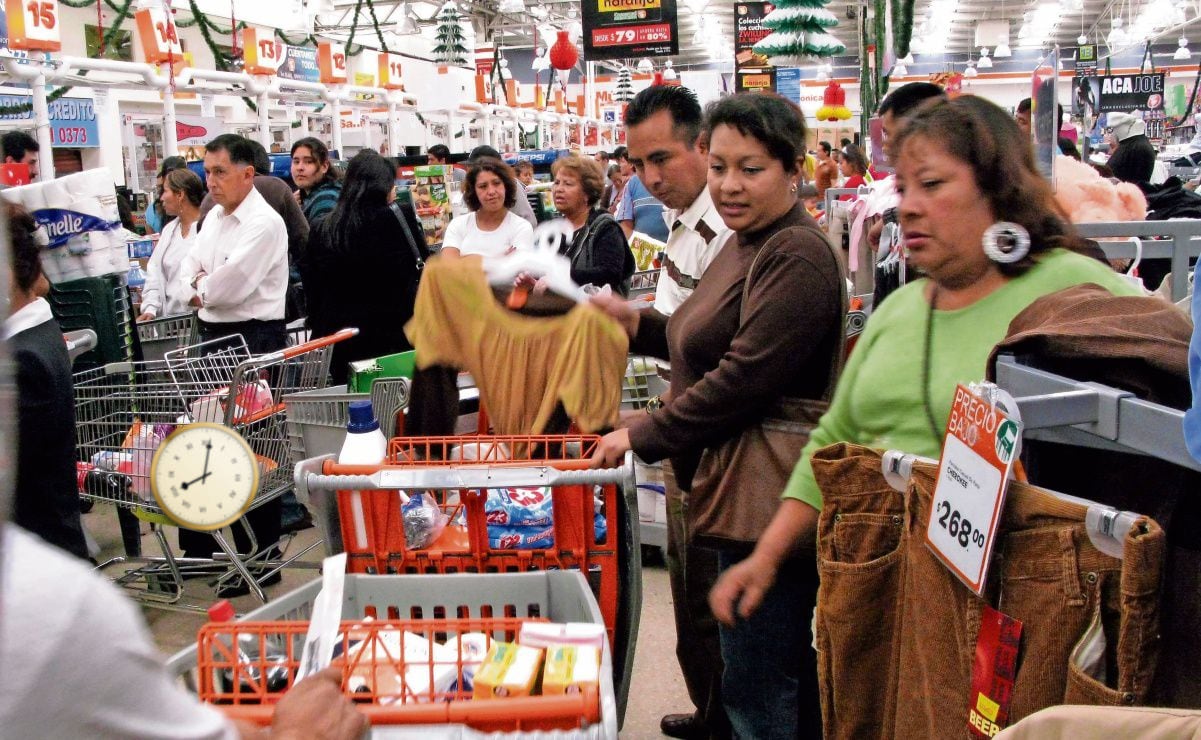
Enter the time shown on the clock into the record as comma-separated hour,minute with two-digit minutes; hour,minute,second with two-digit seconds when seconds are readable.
8,01
